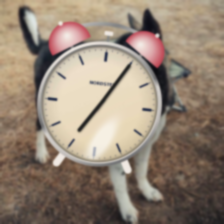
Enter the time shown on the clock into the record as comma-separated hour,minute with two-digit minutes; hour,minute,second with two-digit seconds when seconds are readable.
7,05
